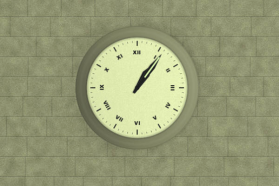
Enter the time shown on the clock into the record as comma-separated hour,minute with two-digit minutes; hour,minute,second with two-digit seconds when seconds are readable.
1,06
